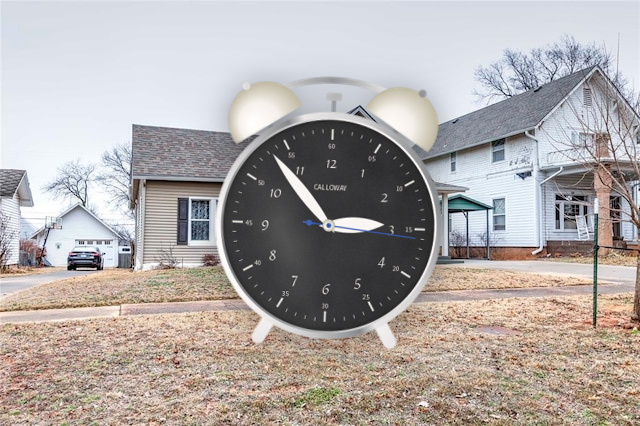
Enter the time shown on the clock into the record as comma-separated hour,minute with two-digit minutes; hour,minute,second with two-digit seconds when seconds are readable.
2,53,16
